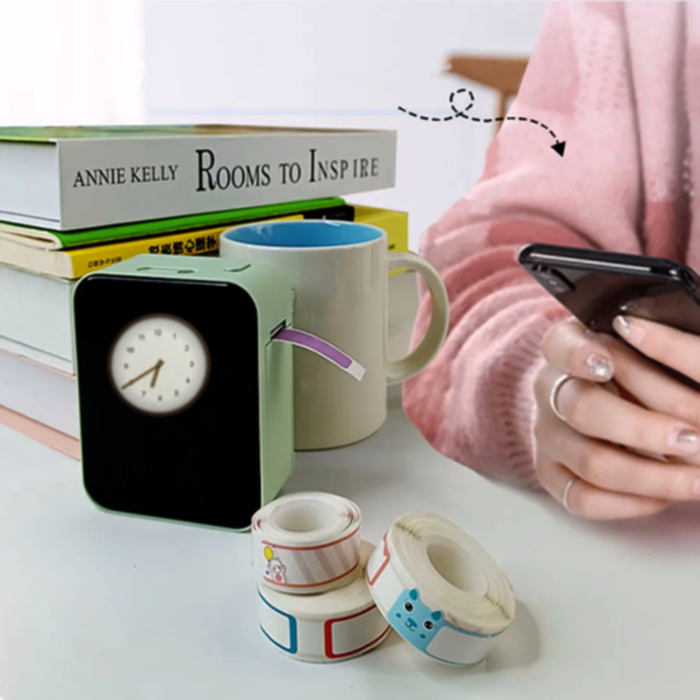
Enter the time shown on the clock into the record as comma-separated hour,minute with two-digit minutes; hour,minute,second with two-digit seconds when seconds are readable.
6,40
